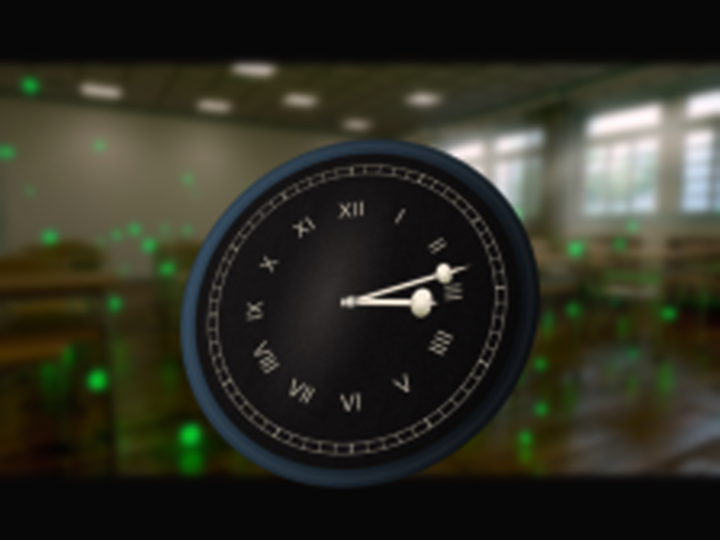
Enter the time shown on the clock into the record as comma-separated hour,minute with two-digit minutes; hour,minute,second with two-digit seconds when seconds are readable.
3,13
